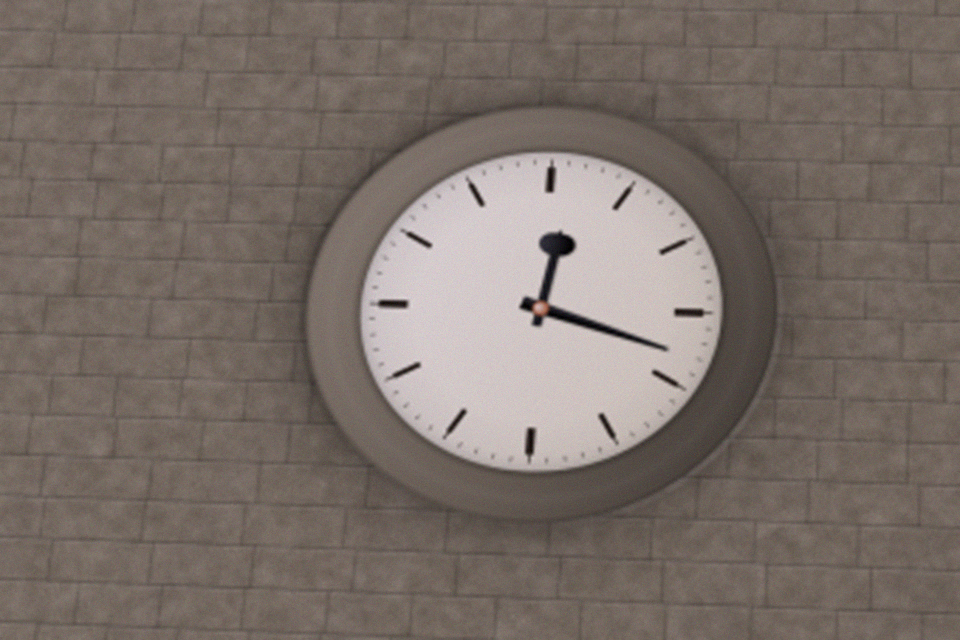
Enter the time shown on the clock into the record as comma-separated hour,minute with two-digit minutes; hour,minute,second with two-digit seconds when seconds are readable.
12,18
